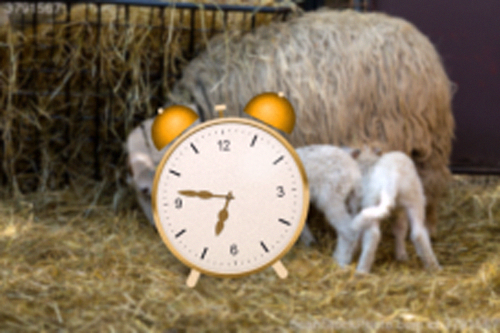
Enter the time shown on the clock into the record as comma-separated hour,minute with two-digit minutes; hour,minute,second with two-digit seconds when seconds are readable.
6,47
